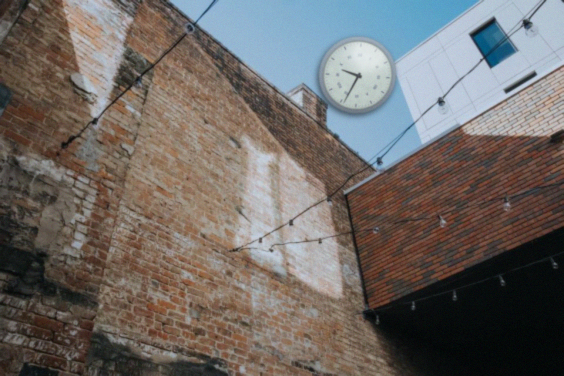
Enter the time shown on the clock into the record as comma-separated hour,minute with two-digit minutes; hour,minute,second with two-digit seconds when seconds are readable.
9,34
